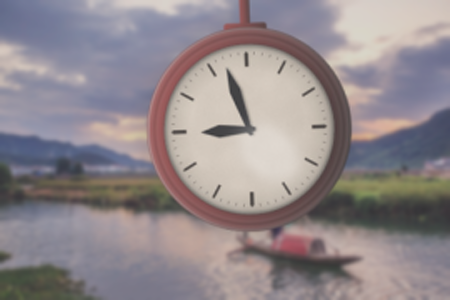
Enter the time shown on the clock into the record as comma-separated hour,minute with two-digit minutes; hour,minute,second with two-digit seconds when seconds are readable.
8,57
